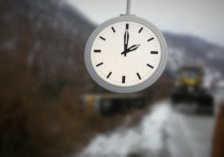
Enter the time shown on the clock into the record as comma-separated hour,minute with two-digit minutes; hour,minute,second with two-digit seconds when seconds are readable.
2,00
